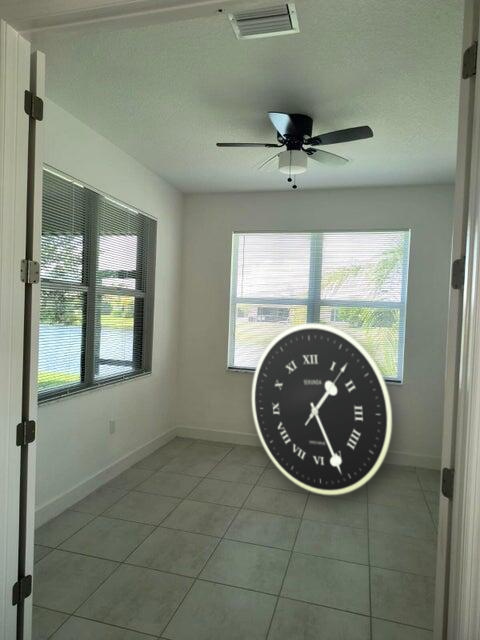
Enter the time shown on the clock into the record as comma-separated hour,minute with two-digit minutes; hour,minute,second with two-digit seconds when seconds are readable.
1,26,07
